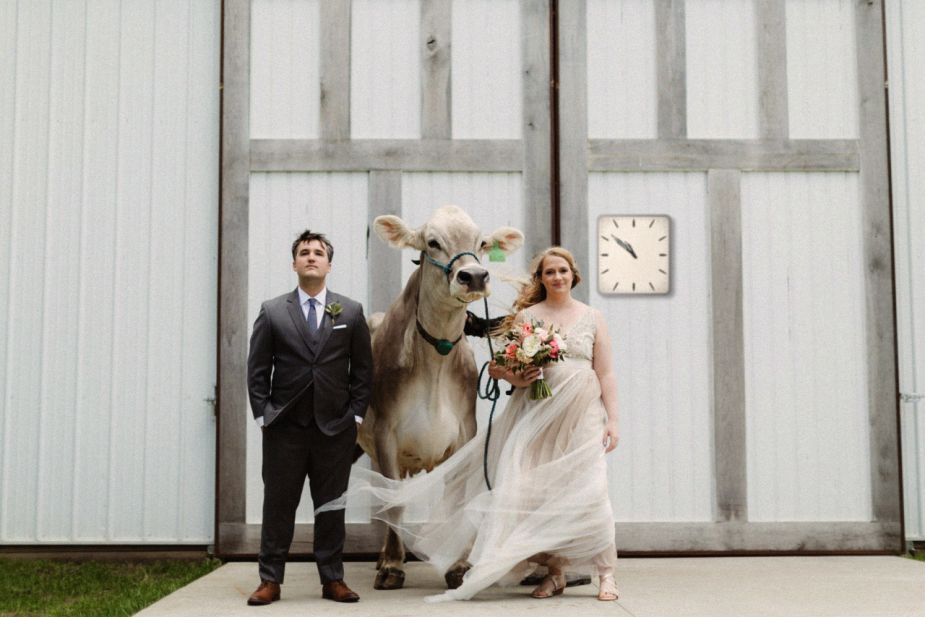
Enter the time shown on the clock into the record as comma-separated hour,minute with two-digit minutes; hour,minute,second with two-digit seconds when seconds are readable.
10,52
